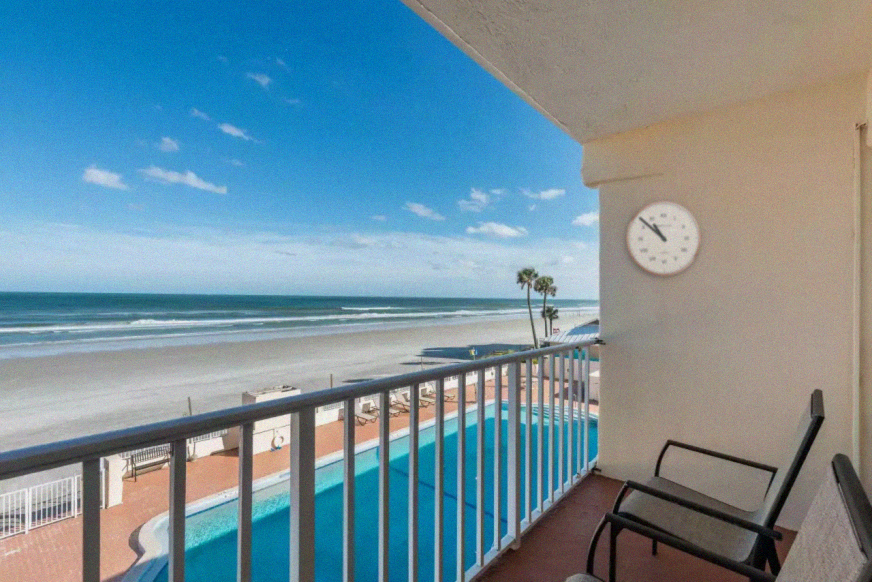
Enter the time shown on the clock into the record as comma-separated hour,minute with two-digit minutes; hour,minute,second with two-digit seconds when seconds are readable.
10,52
